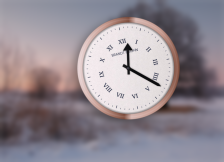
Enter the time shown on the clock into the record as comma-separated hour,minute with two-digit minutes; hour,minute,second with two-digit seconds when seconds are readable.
12,22
